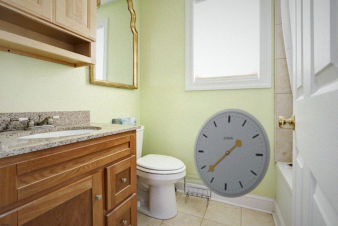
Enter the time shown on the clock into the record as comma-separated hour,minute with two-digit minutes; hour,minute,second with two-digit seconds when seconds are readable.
1,38
